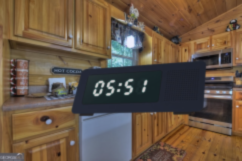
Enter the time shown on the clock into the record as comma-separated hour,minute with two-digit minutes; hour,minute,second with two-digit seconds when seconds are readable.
5,51
